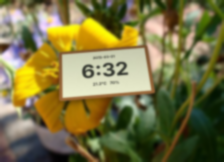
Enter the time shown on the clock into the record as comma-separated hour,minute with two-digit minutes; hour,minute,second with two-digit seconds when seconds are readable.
6,32
